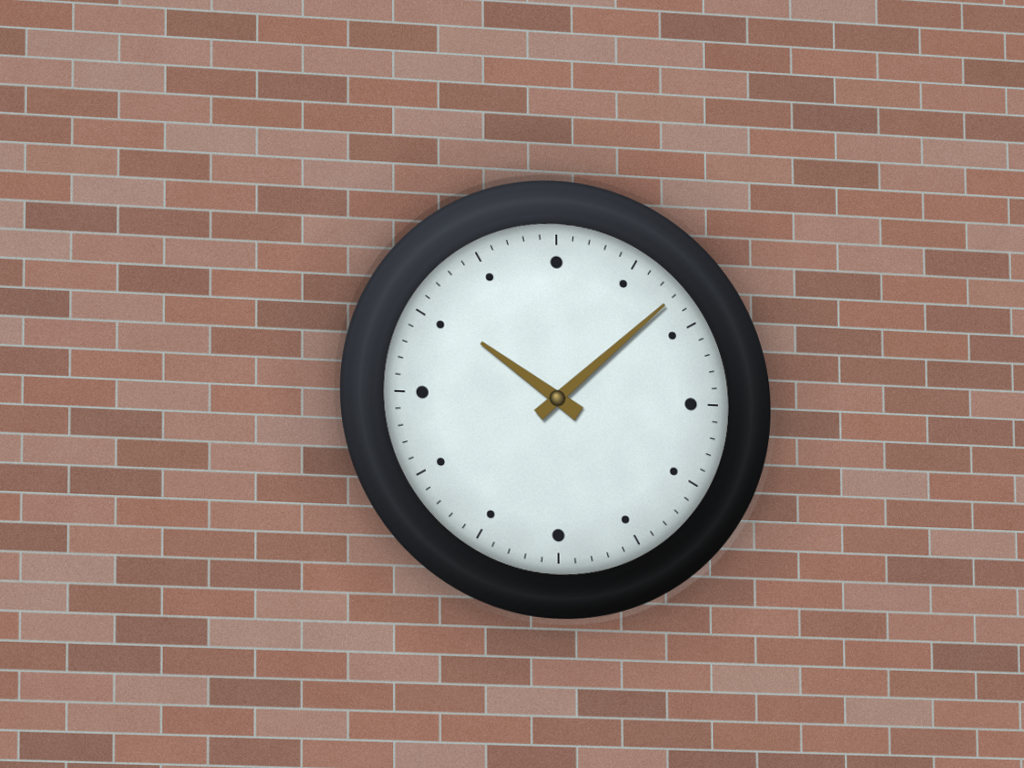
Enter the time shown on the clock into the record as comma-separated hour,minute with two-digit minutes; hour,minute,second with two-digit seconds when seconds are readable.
10,08
